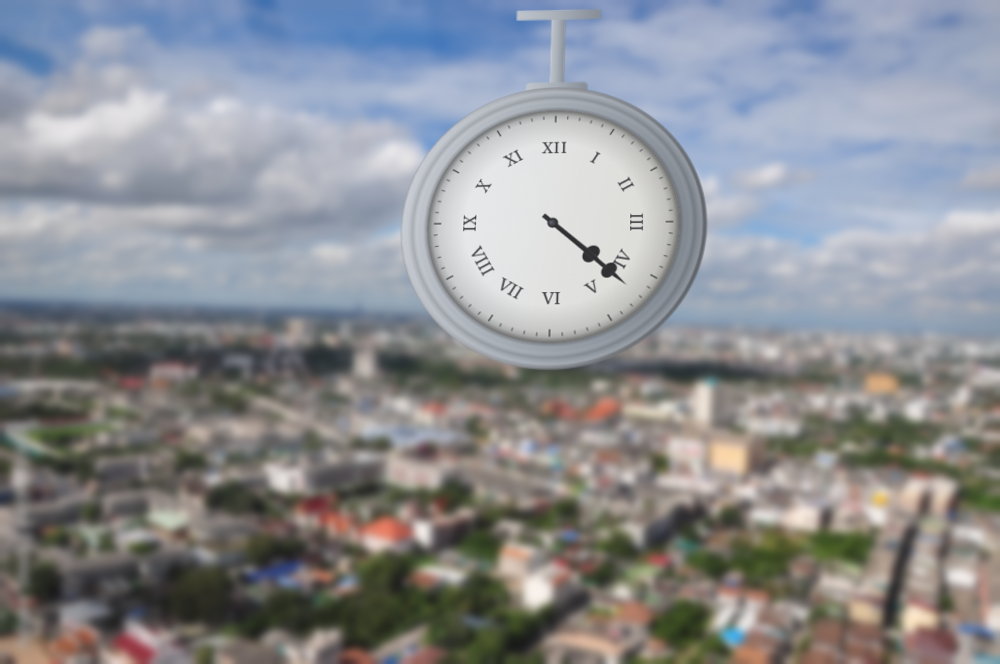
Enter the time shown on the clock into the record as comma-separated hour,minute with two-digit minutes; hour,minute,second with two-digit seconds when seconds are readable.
4,22
